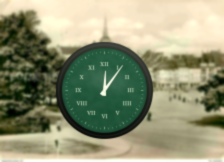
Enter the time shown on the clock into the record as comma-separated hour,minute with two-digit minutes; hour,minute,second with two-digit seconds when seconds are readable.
12,06
